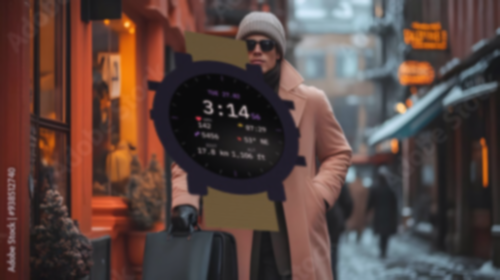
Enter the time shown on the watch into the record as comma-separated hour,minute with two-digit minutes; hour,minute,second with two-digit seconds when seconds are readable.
3,14
